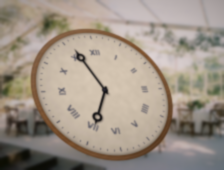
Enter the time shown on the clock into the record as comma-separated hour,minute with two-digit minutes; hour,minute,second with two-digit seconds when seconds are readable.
6,56
